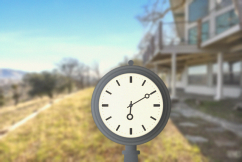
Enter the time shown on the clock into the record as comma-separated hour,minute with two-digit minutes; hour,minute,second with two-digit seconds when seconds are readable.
6,10
